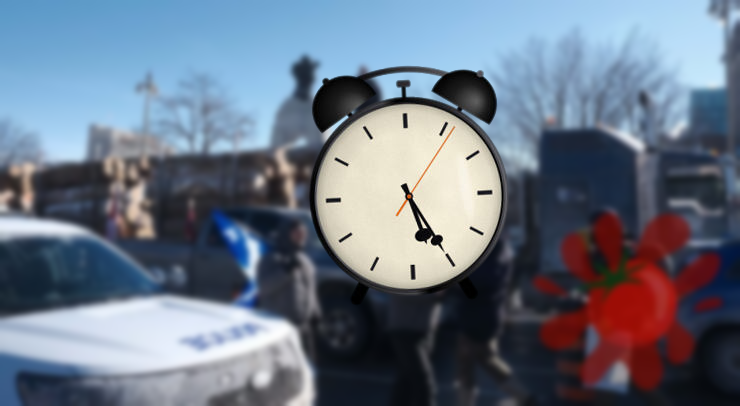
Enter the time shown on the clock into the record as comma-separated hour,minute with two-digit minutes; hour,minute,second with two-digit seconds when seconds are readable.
5,25,06
